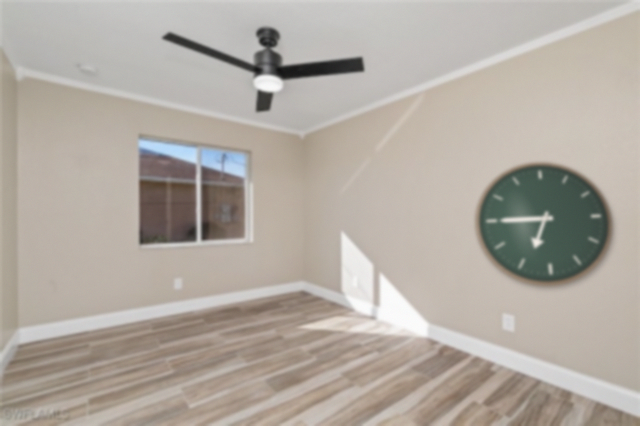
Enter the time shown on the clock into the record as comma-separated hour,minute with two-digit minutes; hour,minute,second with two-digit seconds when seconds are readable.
6,45
